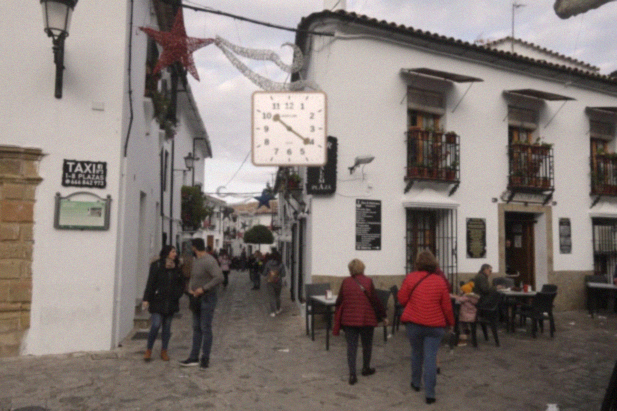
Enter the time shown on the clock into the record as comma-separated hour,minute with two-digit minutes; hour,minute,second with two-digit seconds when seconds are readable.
10,21
